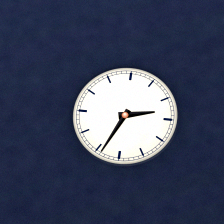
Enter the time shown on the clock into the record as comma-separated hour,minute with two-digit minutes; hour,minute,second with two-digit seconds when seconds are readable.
2,34
